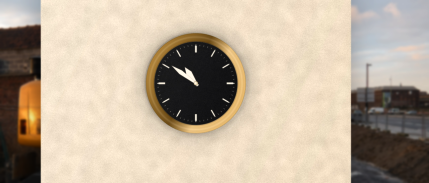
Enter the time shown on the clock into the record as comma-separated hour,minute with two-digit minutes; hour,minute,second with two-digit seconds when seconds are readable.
10,51
